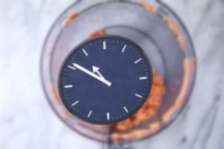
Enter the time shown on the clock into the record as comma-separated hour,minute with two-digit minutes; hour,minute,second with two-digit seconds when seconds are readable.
10,51
